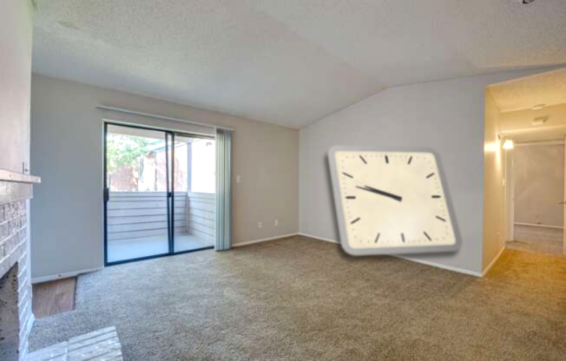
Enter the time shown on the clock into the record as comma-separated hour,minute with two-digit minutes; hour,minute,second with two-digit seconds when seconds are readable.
9,48
